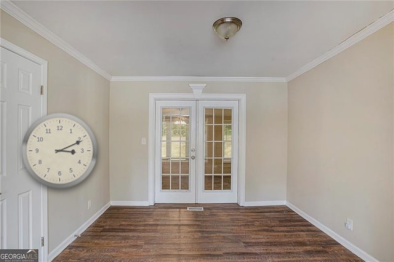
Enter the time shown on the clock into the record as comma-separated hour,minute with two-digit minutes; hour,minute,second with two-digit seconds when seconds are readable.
3,11
